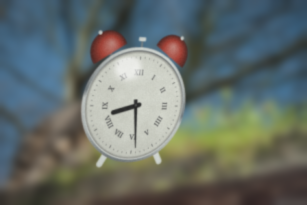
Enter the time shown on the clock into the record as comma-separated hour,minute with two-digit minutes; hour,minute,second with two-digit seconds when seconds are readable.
8,29
